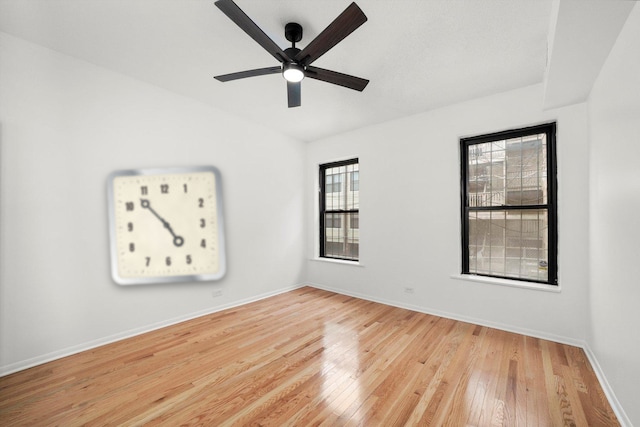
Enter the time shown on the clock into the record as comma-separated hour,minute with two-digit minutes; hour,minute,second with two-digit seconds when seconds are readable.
4,53
